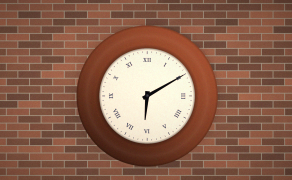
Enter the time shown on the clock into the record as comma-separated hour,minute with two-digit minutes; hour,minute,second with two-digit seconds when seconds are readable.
6,10
